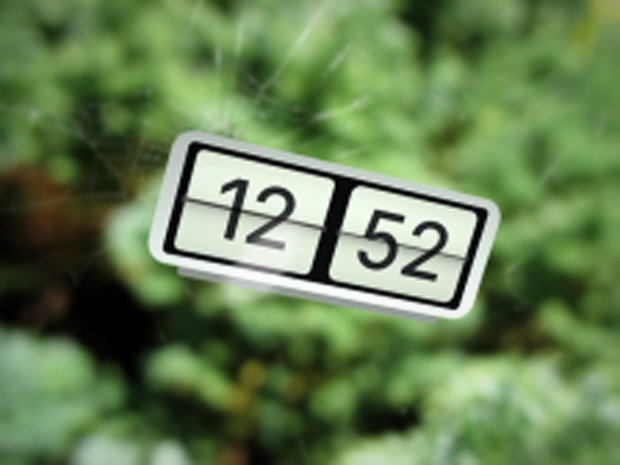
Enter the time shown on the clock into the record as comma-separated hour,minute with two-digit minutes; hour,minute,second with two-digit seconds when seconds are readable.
12,52
